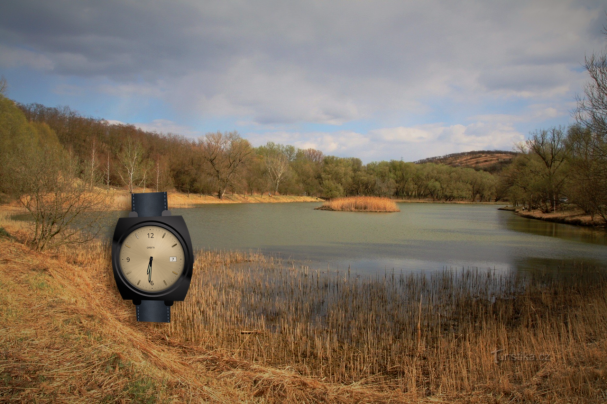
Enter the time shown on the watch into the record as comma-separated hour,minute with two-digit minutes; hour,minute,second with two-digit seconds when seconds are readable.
6,31
